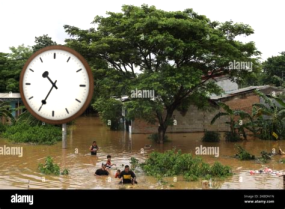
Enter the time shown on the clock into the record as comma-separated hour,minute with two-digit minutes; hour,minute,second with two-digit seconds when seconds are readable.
10,35
